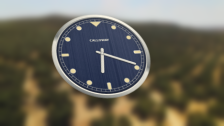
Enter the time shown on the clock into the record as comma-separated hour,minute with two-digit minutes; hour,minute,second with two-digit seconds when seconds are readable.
6,19
